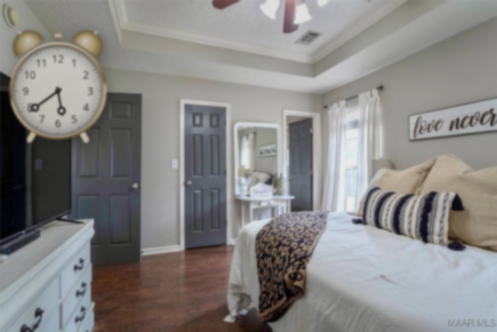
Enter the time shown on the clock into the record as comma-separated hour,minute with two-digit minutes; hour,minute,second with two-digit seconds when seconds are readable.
5,39
